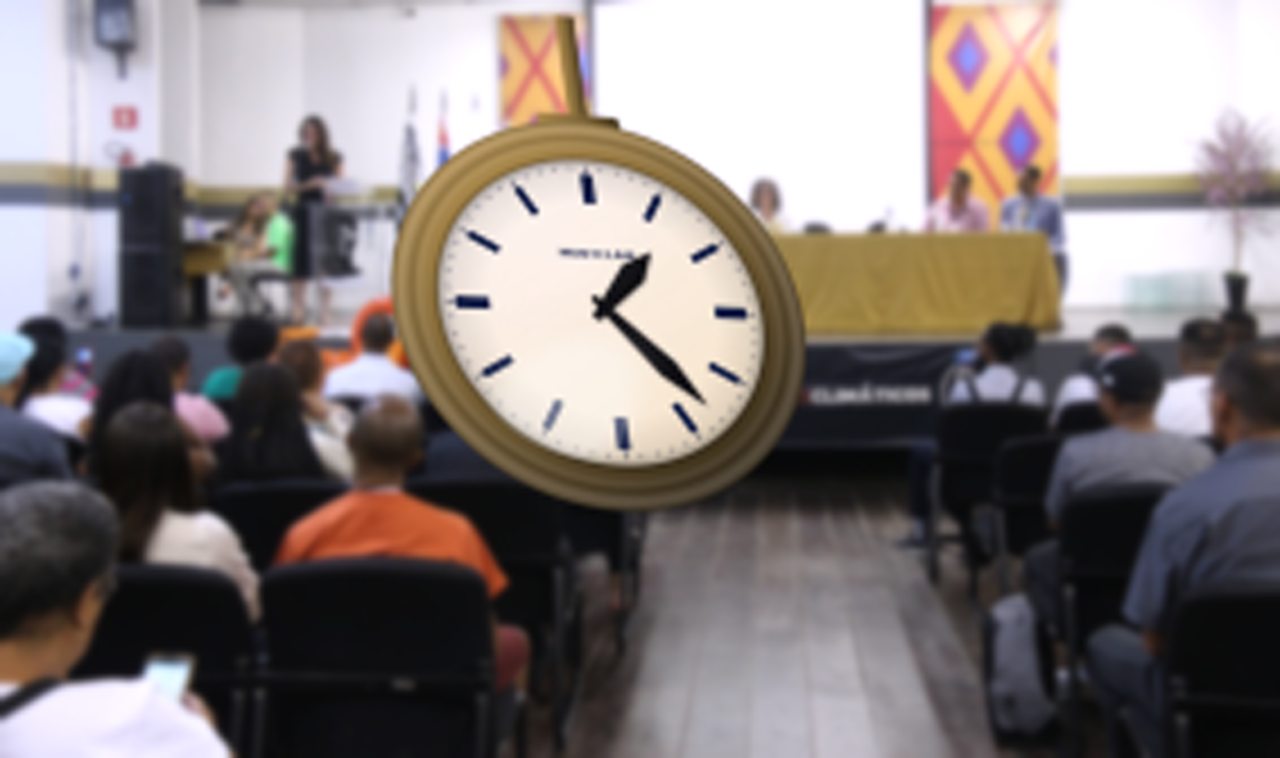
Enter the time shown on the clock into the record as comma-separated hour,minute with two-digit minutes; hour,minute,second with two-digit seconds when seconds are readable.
1,23
